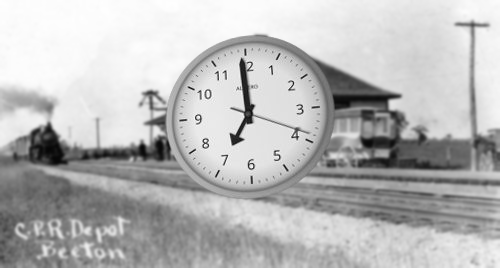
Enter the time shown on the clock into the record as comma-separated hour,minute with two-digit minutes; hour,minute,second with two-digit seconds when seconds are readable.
6,59,19
